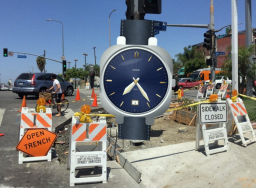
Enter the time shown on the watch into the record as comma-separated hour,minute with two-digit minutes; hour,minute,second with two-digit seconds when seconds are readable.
7,24
